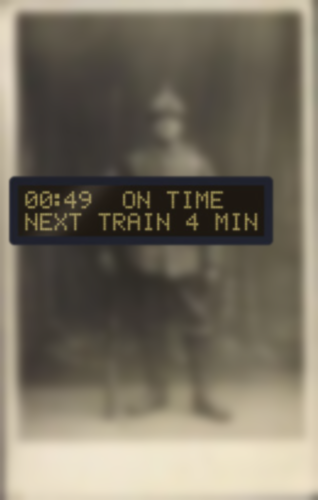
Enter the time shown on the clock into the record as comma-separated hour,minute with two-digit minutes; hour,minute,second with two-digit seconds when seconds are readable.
0,49
